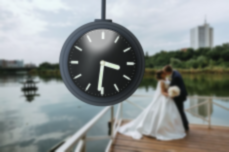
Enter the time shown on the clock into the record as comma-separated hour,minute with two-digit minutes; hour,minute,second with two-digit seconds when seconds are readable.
3,31
